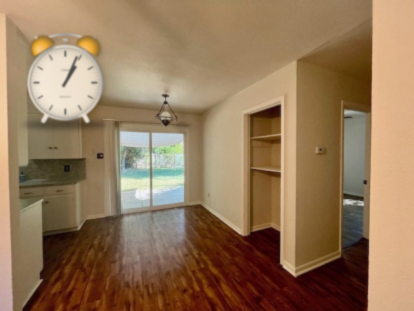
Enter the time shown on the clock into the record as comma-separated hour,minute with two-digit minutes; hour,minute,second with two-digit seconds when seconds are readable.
1,04
